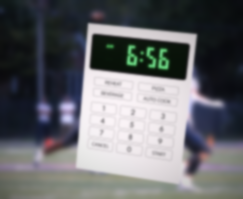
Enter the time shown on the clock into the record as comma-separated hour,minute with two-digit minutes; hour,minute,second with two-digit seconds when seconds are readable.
6,56
